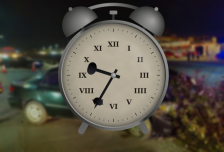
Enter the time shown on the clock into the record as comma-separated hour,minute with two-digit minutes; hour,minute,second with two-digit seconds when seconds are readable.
9,35
